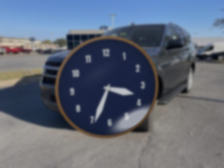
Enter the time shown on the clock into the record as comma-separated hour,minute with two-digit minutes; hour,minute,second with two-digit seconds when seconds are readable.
3,34
